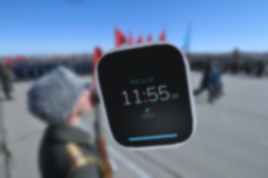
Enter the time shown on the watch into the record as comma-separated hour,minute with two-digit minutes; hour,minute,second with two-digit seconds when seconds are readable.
11,55
